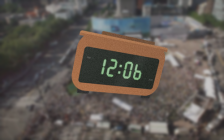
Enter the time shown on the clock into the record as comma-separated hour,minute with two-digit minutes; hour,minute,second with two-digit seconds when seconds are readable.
12,06
